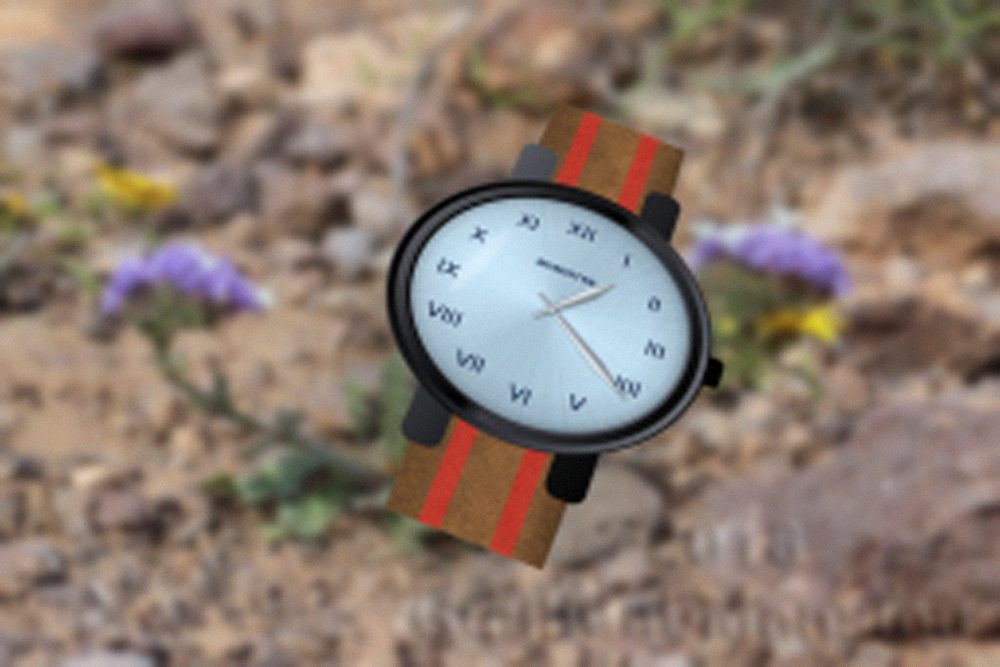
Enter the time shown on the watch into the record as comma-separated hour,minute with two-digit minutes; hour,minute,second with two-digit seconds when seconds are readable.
1,21
